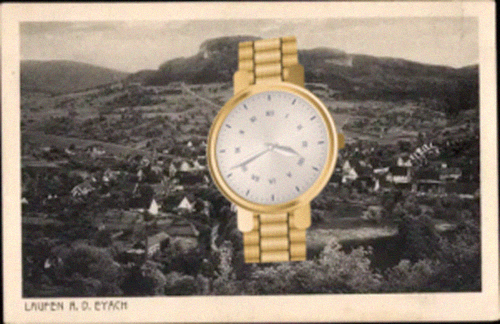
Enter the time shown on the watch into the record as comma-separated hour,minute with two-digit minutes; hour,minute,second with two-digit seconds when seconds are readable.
3,41
